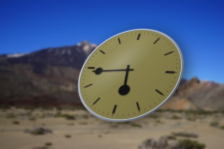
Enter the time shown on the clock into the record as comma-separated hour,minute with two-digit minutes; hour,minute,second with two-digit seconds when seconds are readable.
5,44
